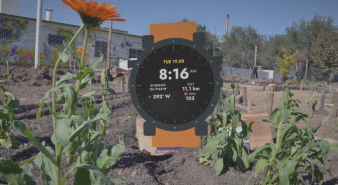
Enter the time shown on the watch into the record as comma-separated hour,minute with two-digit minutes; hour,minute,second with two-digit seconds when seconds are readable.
8,16
